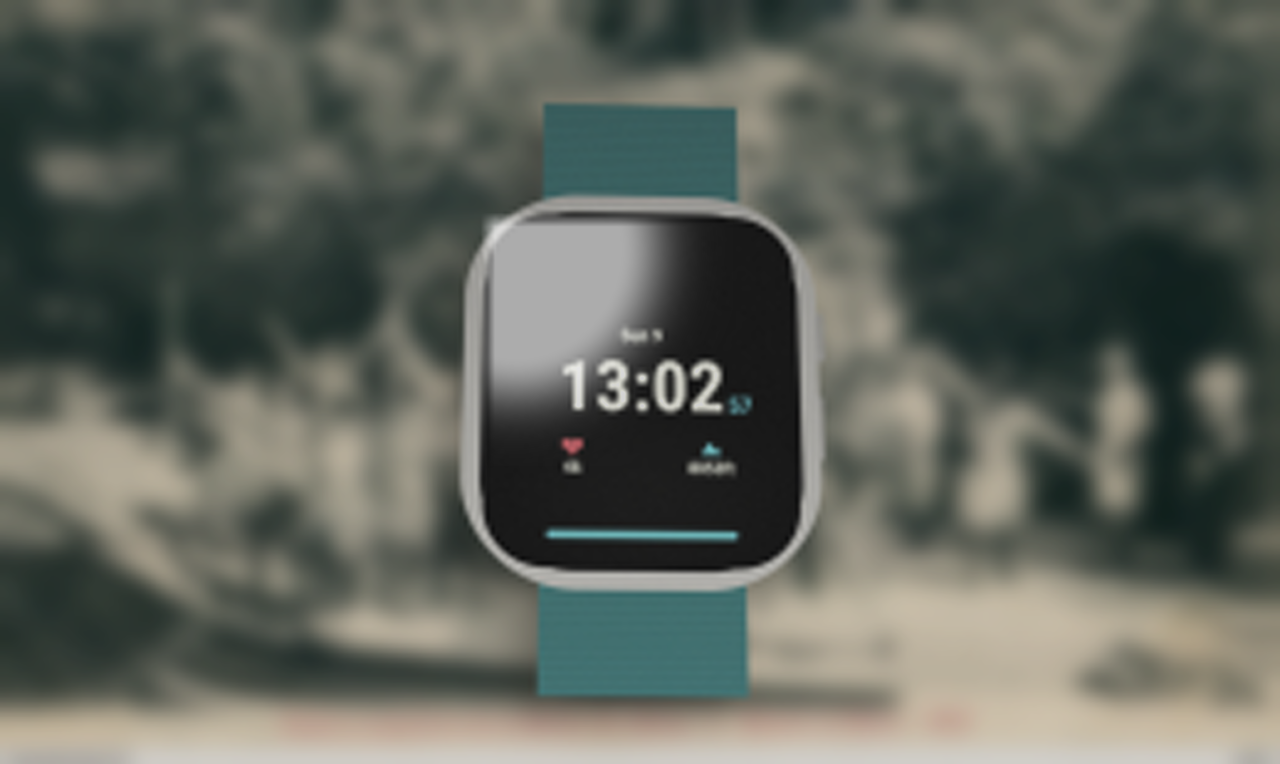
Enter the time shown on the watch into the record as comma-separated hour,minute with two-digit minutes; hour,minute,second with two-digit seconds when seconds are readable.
13,02
